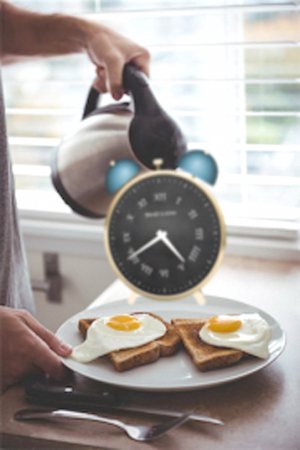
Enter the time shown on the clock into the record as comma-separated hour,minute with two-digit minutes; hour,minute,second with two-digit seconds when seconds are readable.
4,40
